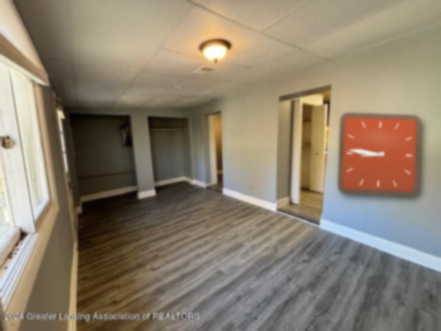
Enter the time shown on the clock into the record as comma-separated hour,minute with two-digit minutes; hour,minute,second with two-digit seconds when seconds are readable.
8,46
